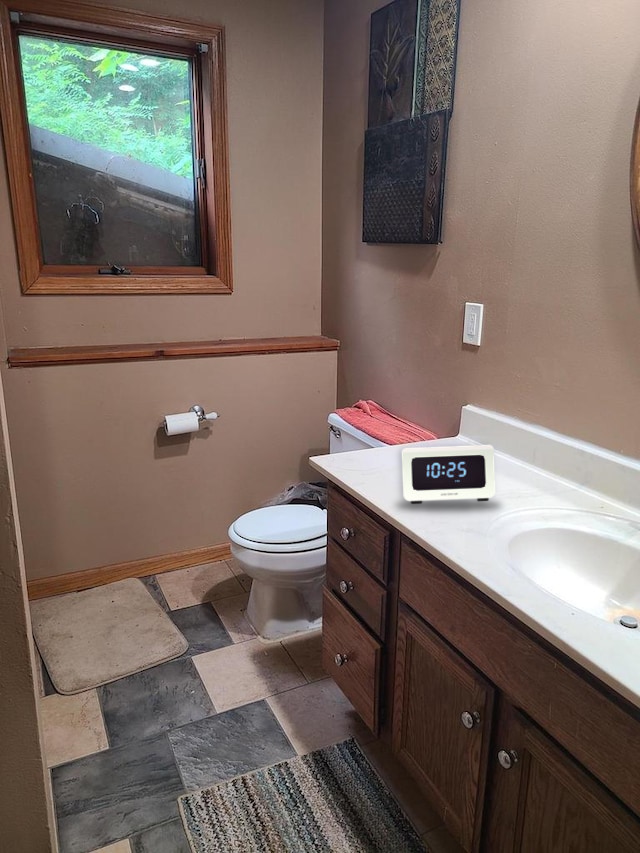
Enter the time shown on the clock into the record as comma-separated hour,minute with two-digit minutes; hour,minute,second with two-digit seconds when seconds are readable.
10,25
